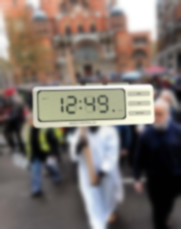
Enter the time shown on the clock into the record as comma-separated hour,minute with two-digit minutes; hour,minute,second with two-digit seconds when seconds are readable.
12,49
